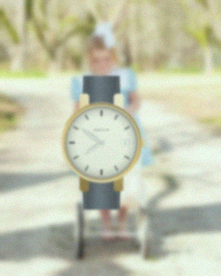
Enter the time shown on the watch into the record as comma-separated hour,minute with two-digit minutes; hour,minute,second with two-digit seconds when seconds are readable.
7,51
